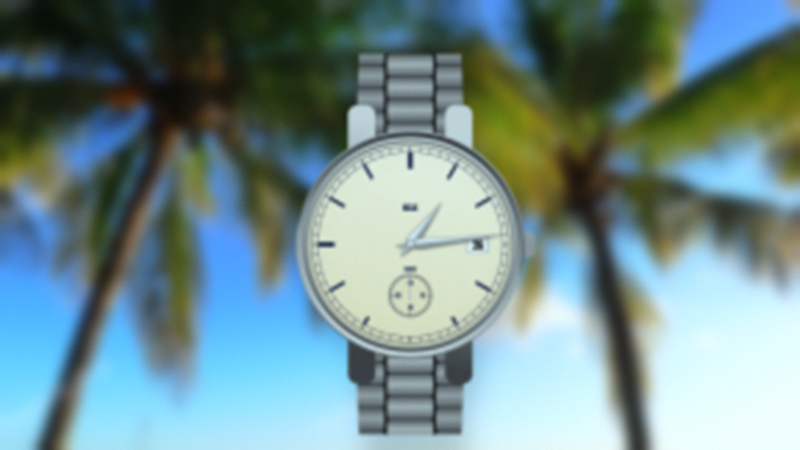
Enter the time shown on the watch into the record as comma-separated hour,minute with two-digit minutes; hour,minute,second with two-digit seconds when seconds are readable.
1,14
